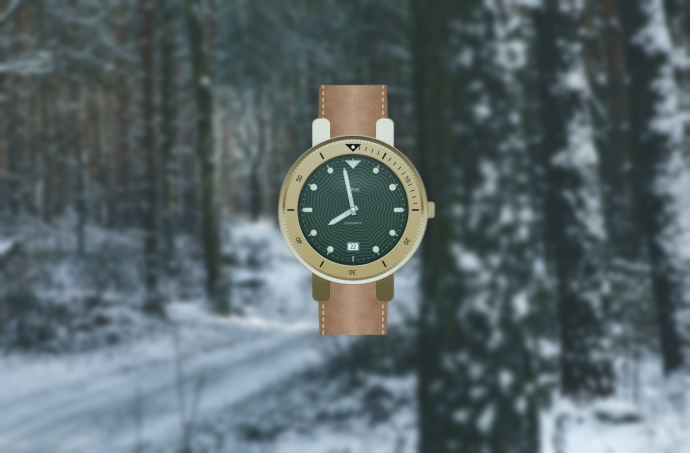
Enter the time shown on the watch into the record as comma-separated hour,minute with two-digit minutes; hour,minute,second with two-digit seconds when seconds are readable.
7,58
